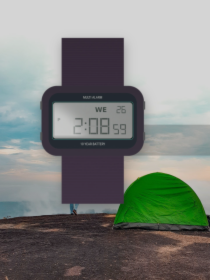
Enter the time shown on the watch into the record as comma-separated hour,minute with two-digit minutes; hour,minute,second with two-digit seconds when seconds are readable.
2,08,59
